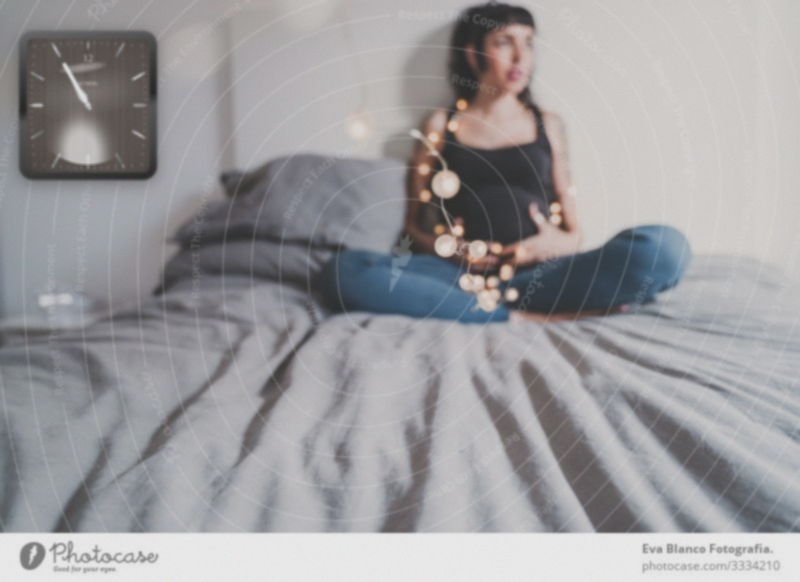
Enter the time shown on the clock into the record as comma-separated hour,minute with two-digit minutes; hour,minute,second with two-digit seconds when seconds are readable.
10,55
